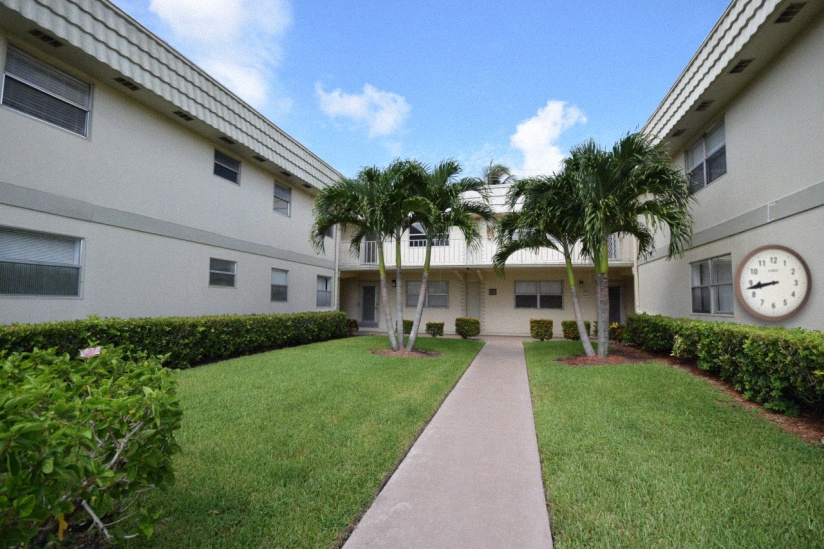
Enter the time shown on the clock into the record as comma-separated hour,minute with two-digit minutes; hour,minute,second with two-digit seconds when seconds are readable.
8,43
